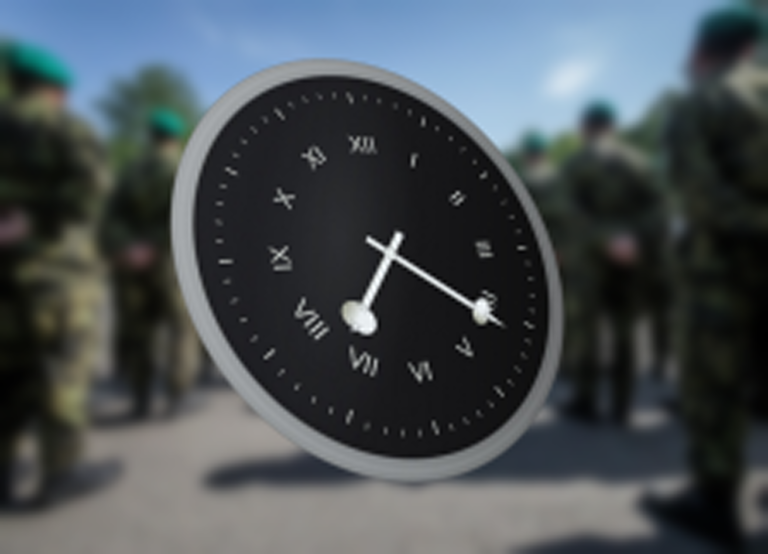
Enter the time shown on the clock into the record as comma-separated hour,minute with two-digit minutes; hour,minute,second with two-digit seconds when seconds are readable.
7,21
